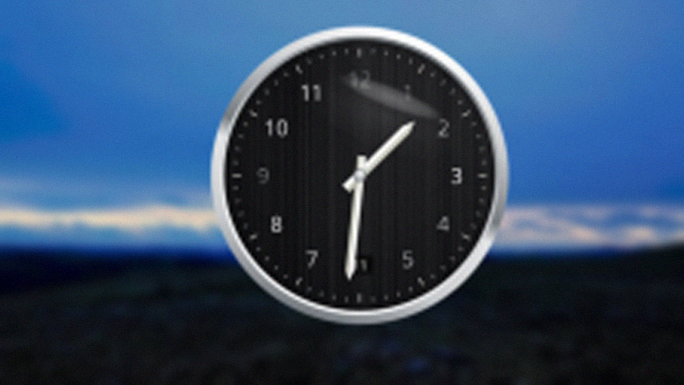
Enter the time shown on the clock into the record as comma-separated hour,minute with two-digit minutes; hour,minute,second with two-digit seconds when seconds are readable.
1,31
